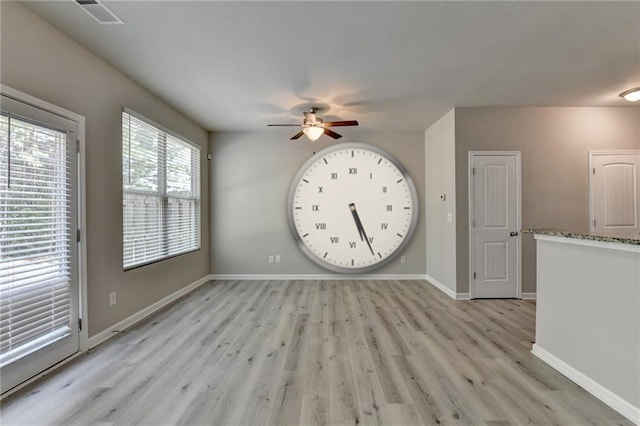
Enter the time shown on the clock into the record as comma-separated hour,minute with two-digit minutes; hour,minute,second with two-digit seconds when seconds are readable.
5,26
